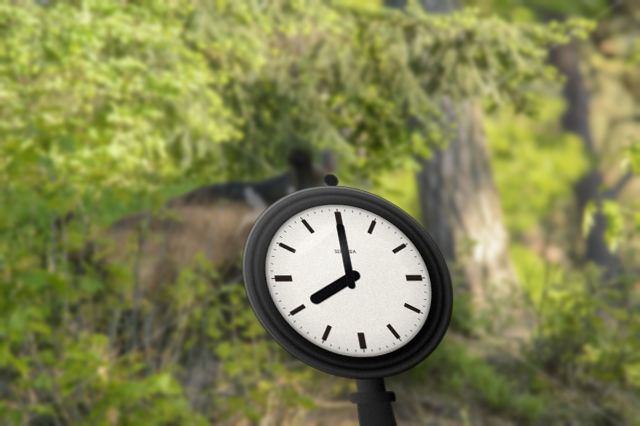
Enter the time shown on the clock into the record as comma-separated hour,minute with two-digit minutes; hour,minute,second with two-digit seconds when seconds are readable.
8,00
